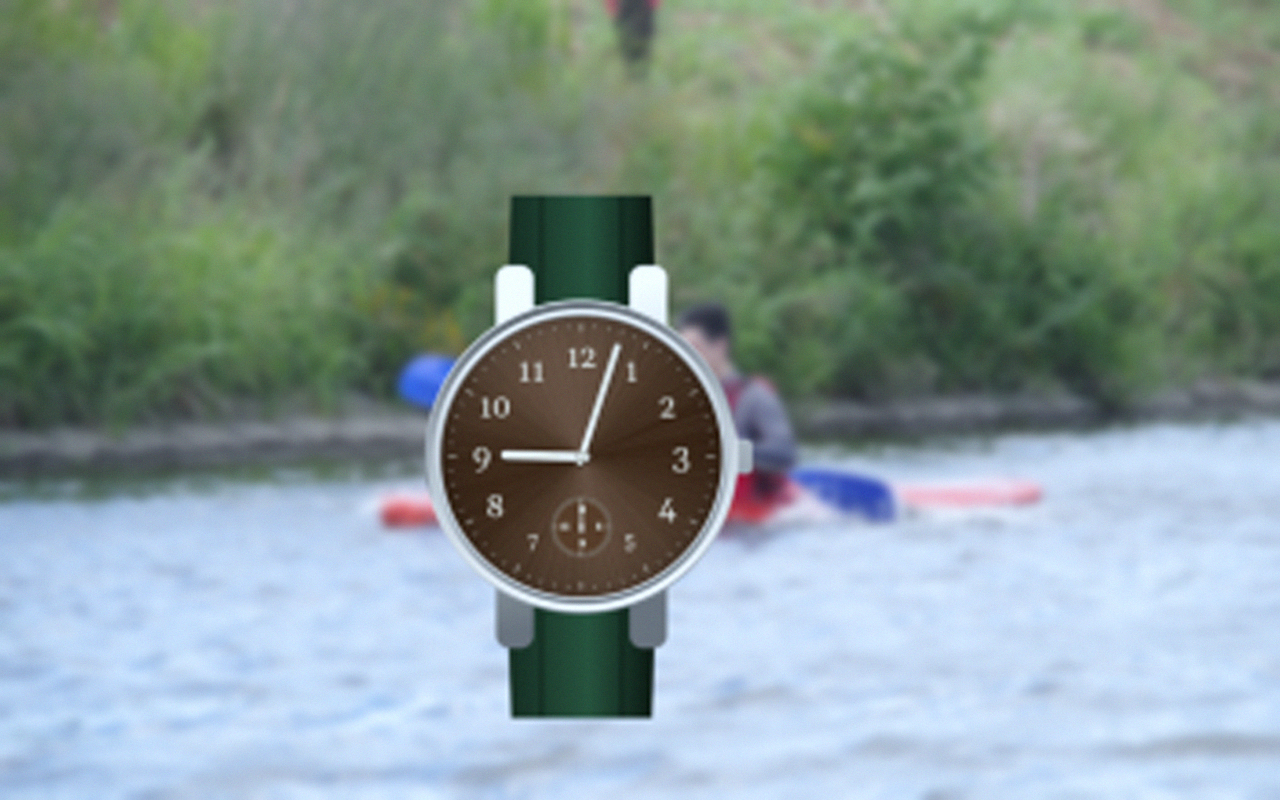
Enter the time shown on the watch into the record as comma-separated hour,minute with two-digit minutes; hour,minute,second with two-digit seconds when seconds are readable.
9,03
